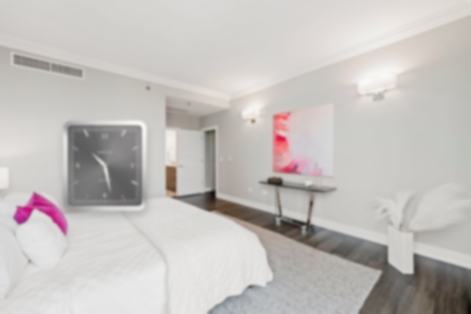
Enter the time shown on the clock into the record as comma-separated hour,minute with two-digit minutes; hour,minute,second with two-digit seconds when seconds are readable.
10,28
